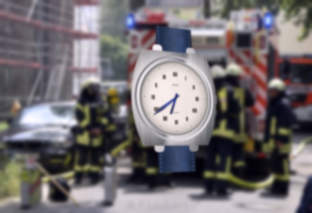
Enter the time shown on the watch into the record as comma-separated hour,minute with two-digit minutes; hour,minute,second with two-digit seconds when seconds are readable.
6,39
